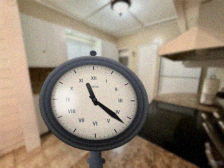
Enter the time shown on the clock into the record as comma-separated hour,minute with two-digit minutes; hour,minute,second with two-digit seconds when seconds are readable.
11,22
